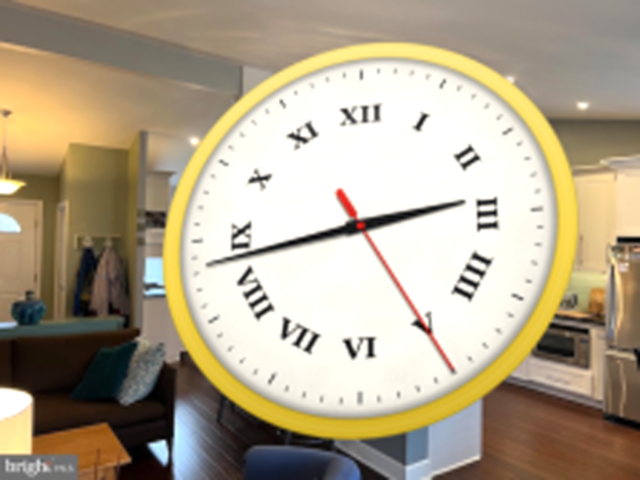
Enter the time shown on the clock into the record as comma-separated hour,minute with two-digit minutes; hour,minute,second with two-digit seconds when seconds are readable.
2,43,25
